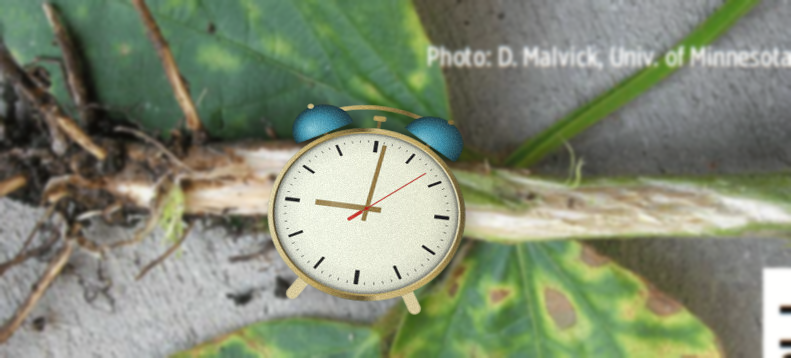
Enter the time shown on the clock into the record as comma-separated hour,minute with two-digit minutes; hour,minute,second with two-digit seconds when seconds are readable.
9,01,08
